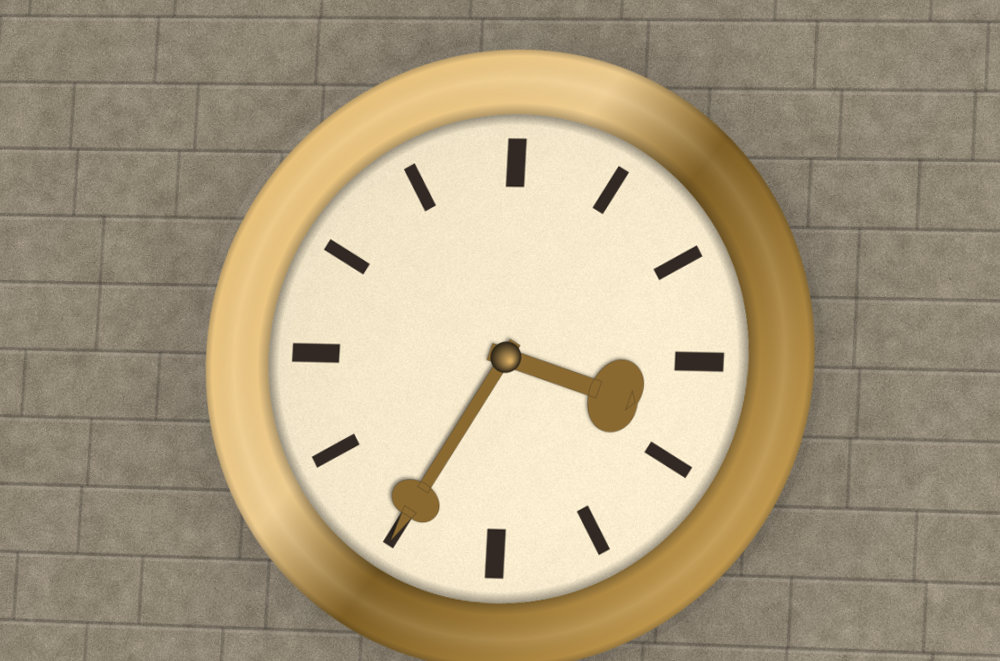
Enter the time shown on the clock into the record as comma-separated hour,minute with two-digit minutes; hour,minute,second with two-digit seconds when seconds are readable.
3,35
